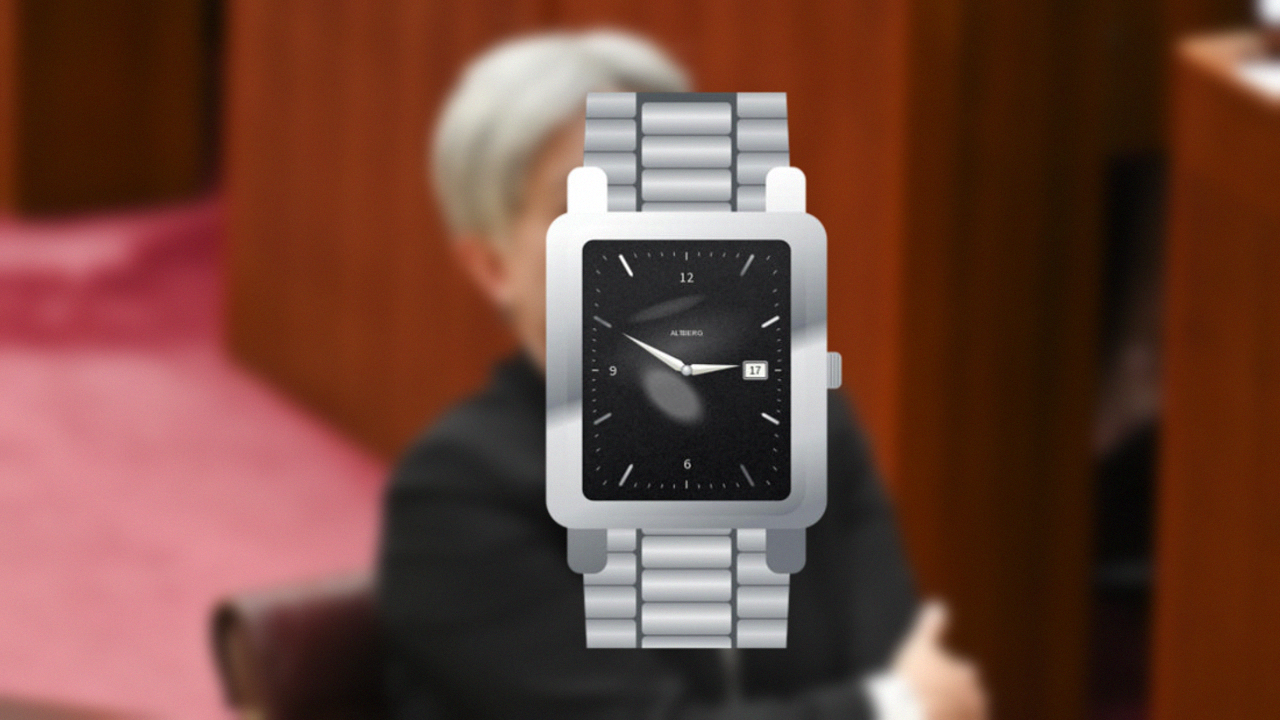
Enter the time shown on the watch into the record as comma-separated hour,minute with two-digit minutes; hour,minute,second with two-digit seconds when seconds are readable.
2,50
